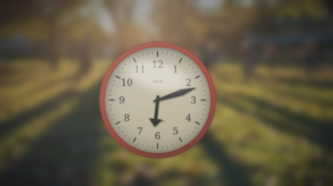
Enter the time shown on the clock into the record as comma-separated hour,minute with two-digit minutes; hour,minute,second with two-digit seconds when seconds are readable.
6,12
